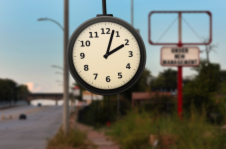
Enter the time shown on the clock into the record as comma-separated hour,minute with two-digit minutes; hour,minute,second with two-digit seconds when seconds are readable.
2,03
